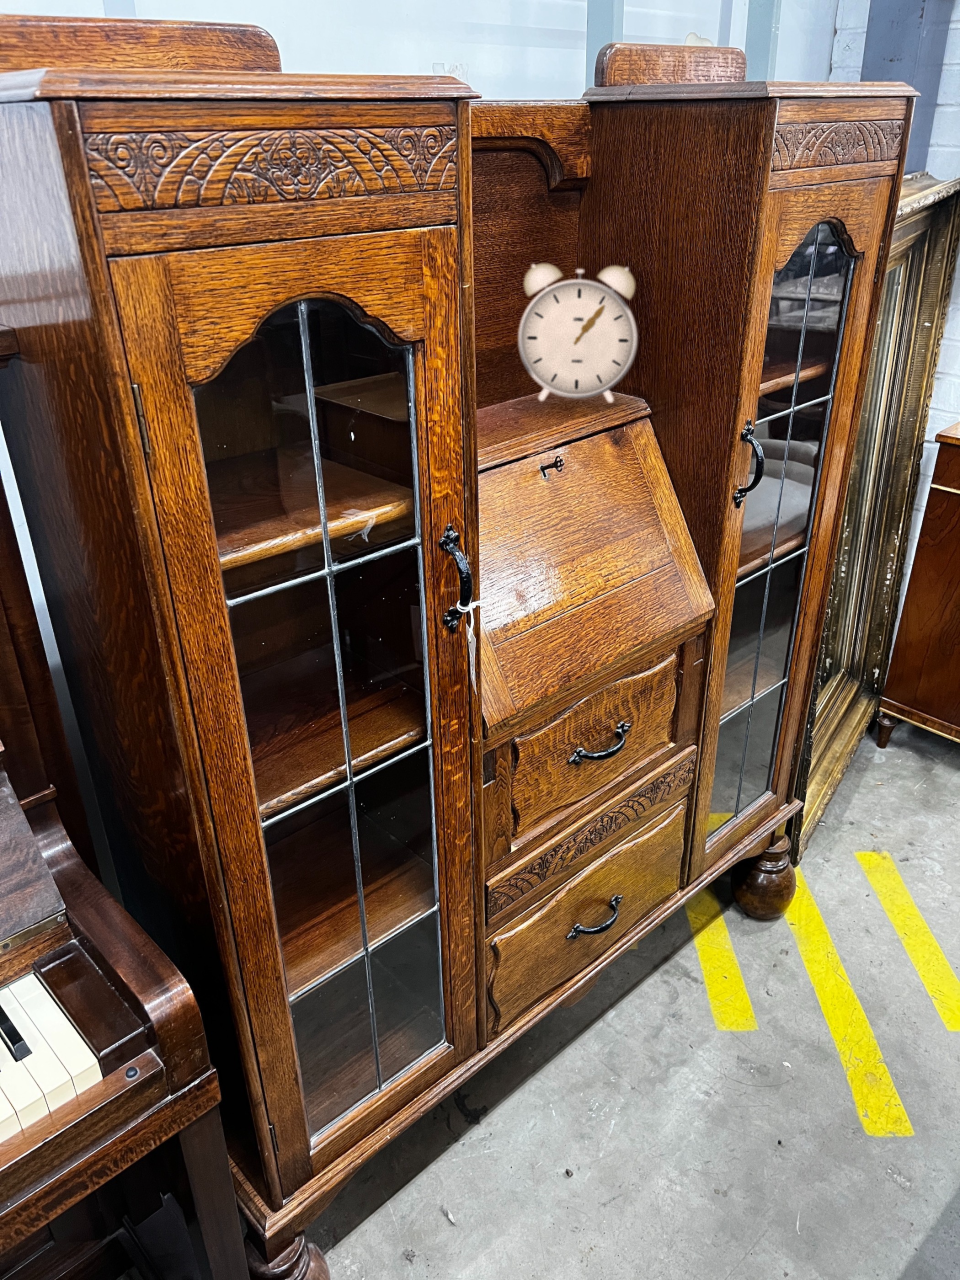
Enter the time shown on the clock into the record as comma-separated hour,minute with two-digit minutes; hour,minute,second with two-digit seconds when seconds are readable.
1,06
